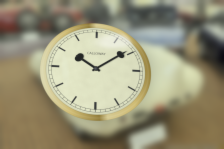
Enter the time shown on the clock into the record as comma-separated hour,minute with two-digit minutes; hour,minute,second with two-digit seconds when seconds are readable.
10,09
